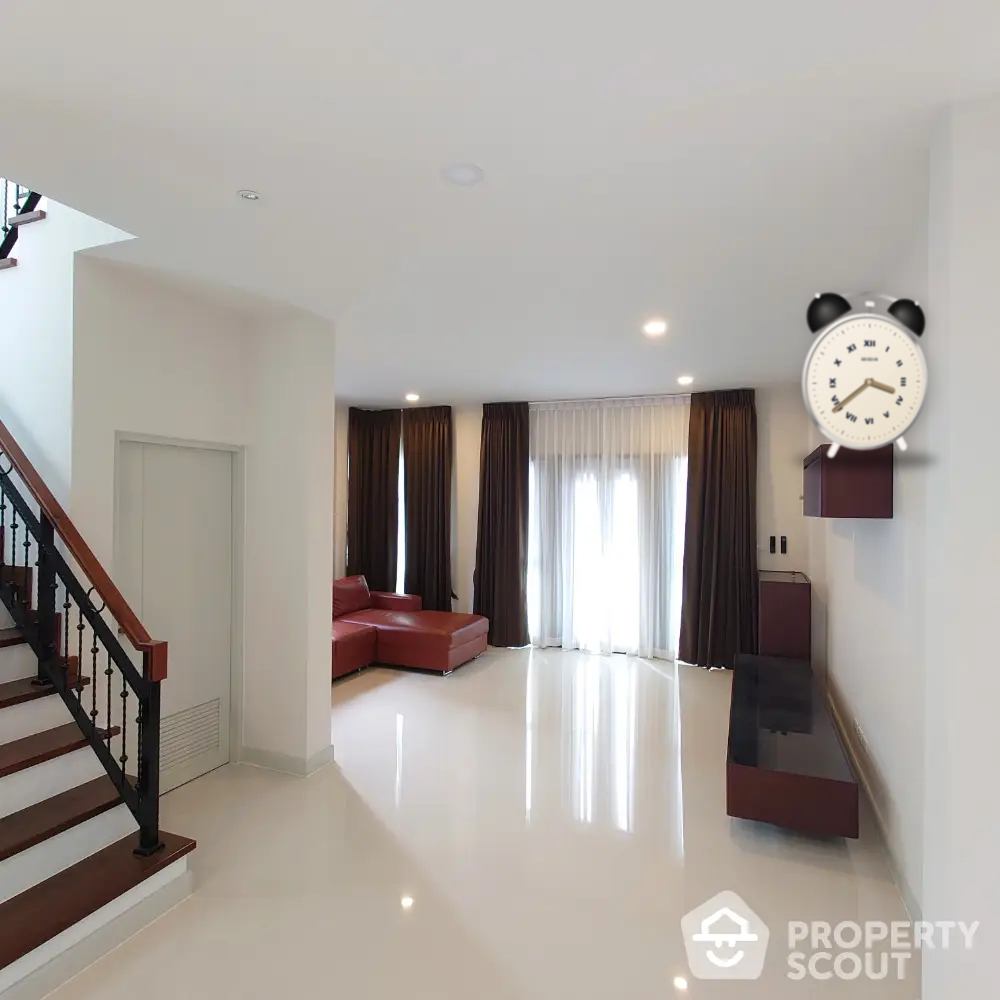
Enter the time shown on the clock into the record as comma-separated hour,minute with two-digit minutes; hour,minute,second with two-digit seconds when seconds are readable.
3,39
